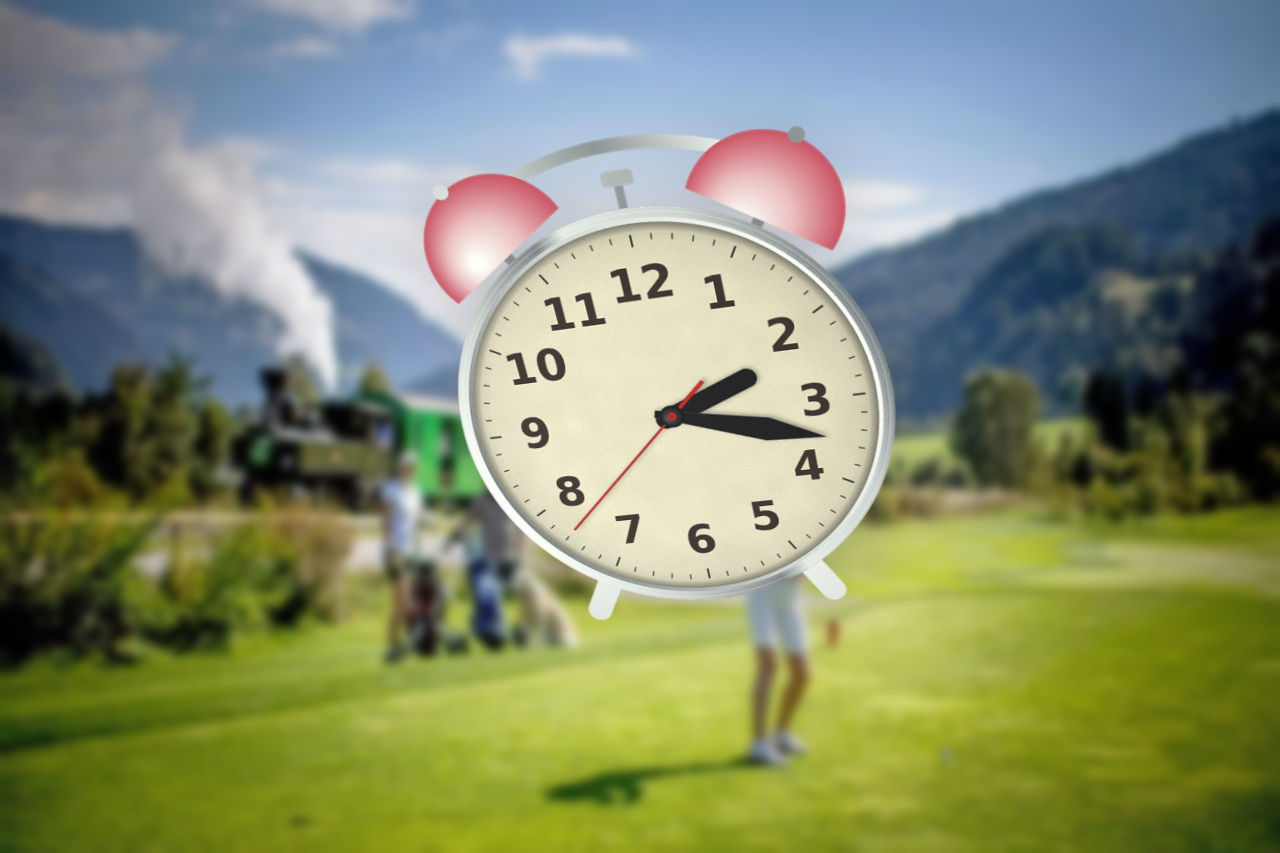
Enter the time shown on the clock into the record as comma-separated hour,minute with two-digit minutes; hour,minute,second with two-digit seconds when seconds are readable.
2,17,38
